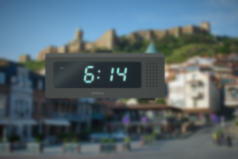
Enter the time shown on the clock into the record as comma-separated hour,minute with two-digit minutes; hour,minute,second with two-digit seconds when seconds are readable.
6,14
